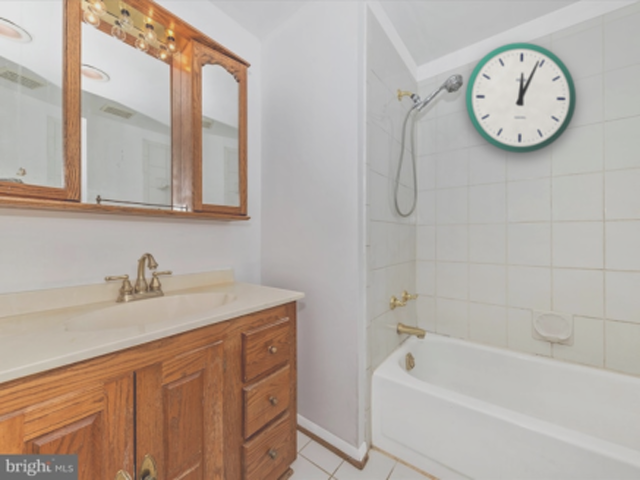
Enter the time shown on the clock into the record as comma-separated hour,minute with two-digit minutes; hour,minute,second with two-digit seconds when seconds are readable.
12,04
